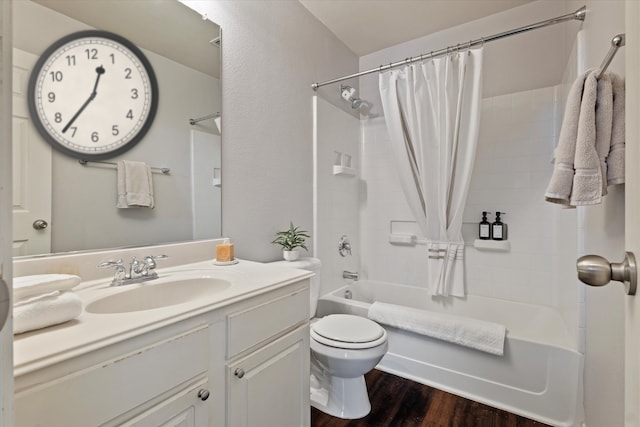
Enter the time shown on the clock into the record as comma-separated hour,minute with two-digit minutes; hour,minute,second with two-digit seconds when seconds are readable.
12,37
